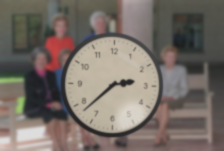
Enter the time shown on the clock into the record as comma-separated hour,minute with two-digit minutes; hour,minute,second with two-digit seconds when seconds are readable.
2,38
